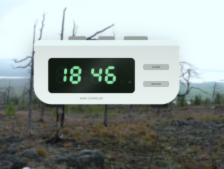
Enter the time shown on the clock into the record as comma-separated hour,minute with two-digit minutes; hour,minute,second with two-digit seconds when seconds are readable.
18,46
